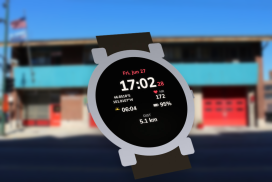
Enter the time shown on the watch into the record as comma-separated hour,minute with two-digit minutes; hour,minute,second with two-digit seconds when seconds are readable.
17,02
